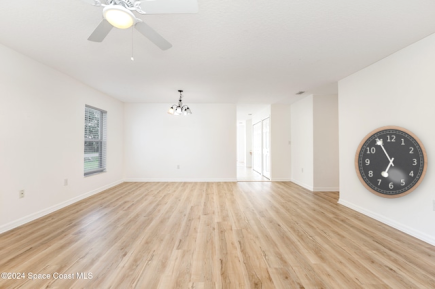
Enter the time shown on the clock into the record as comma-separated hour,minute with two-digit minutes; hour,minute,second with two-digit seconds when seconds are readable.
6,55
